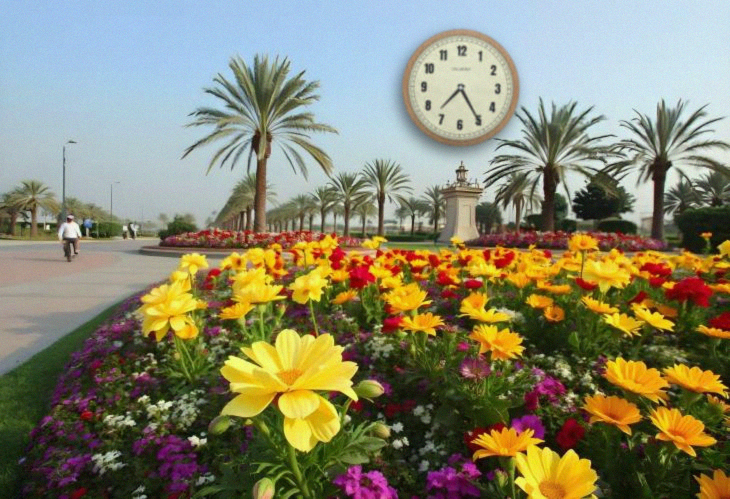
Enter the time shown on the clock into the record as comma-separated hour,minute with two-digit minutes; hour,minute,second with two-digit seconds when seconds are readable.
7,25
